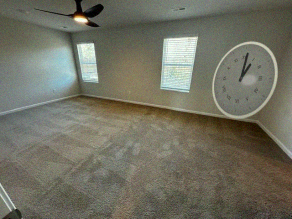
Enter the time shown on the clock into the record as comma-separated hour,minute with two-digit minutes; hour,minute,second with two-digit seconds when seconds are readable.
1,01
